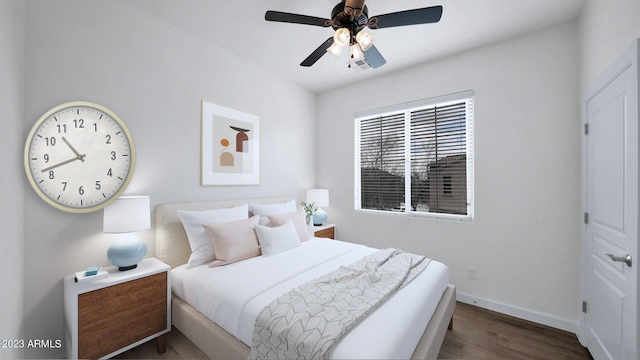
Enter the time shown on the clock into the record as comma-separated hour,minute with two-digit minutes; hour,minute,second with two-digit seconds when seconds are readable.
10,42
